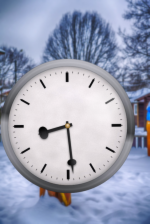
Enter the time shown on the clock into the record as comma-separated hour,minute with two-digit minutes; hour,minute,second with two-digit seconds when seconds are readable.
8,29
